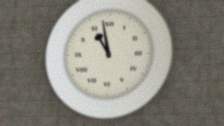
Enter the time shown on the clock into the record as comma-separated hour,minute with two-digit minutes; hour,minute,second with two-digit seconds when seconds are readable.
10,58
